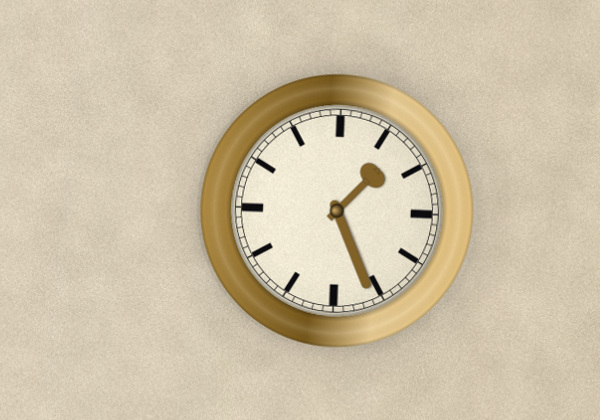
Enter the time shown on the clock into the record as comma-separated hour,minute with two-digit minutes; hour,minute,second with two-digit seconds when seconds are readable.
1,26
